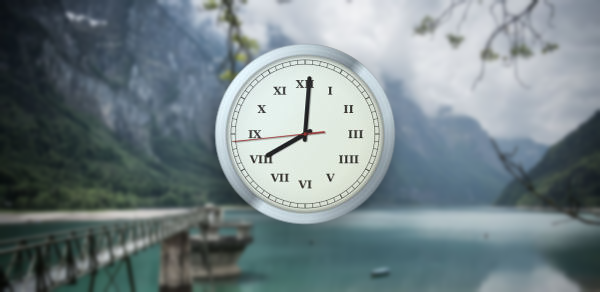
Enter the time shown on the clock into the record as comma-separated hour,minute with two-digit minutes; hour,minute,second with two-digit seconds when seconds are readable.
8,00,44
